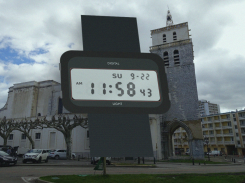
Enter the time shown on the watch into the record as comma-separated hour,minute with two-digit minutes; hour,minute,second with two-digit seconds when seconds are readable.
11,58,43
